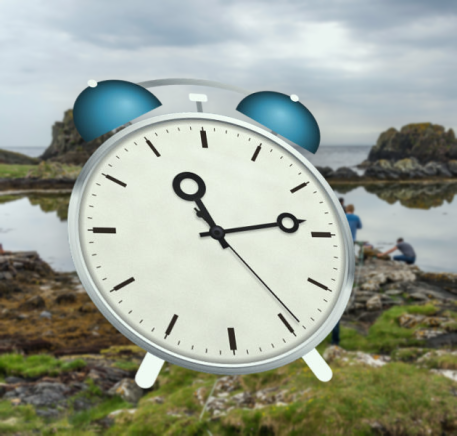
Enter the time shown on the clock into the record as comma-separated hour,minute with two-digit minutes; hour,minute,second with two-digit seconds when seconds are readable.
11,13,24
